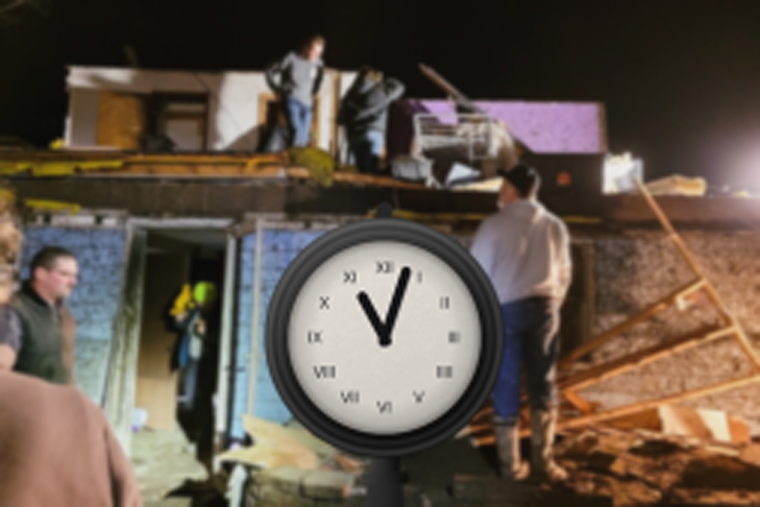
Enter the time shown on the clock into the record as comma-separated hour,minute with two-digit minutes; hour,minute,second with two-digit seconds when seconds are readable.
11,03
